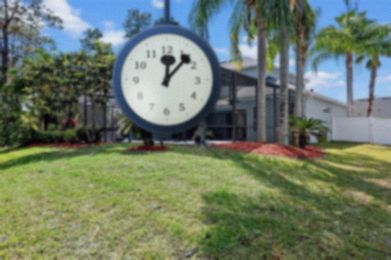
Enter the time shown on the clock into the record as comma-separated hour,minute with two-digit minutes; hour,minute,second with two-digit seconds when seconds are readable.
12,07
